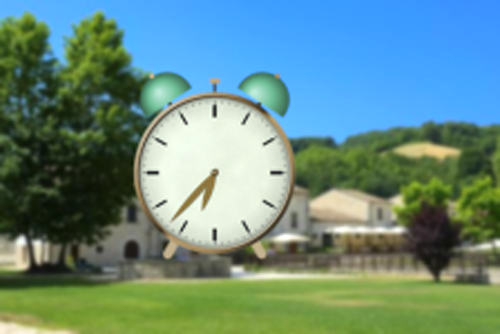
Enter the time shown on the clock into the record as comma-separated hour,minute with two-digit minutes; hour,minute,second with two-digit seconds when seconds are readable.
6,37
